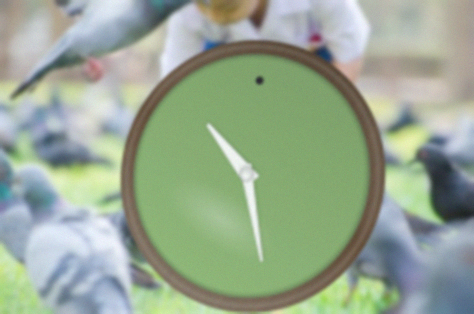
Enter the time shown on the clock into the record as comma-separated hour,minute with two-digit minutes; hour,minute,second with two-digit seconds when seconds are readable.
10,27
